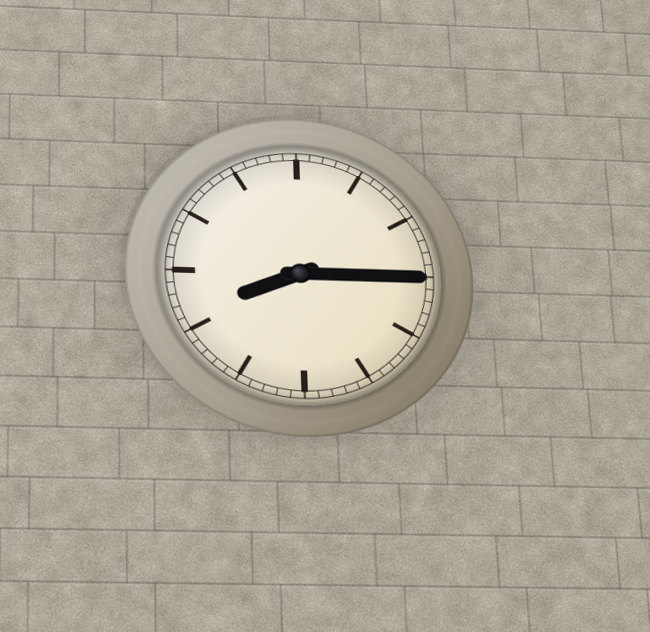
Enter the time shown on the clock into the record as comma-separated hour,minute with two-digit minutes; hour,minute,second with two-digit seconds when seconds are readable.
8,15
